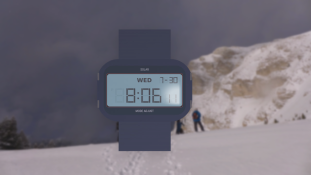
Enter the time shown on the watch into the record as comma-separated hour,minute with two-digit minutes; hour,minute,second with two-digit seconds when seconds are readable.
8,06,11
